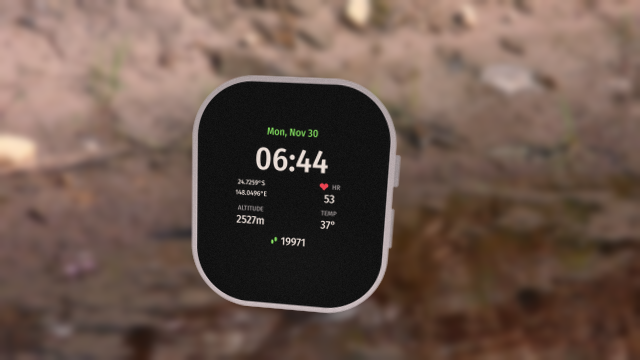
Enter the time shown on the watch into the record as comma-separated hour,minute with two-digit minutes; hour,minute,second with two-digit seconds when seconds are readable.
6,44
